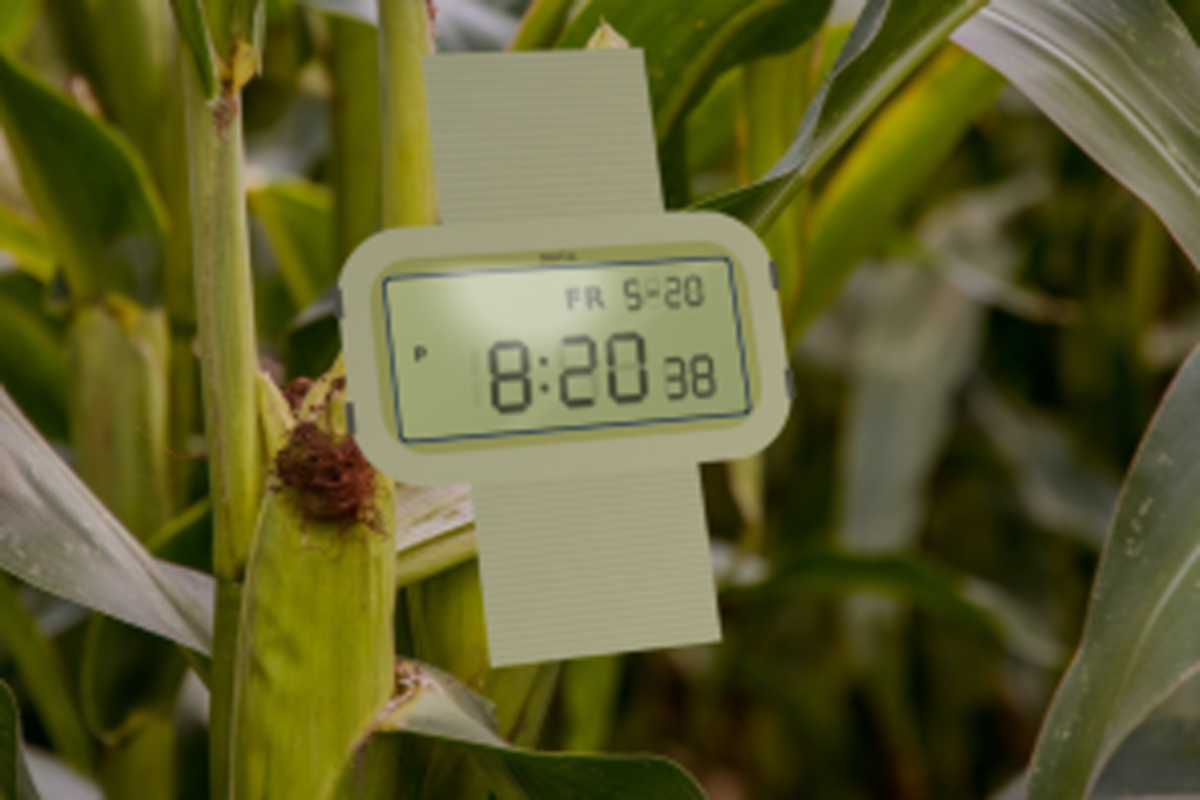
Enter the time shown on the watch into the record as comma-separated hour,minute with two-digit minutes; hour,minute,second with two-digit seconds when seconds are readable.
8,20,38
